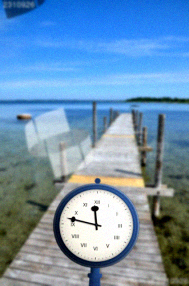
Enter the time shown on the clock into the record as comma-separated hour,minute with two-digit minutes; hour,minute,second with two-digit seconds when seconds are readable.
11,47
